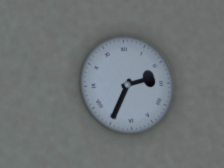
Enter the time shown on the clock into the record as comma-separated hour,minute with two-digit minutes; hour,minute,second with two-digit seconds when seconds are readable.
2,35
